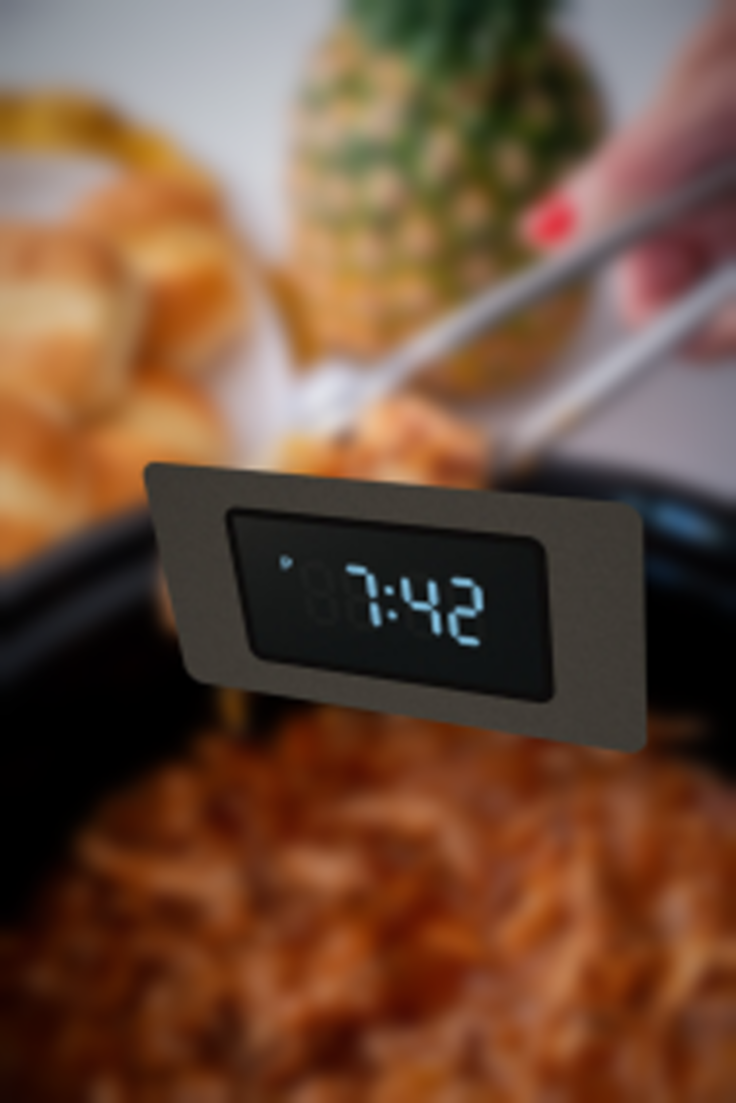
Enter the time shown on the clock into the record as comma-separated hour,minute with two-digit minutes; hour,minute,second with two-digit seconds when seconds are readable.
7,42
